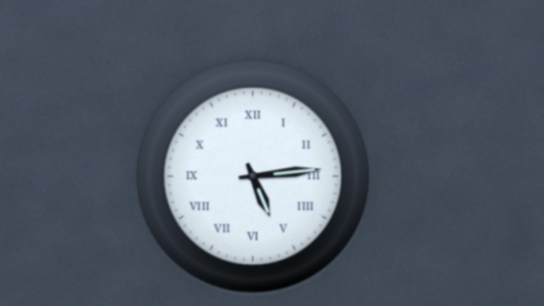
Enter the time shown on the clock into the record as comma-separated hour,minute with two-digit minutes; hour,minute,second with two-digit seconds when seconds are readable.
5,14
